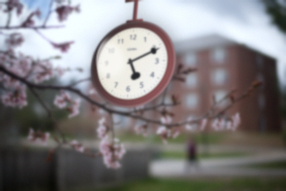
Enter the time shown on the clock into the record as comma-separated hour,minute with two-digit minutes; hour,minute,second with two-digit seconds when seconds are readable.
5,11
